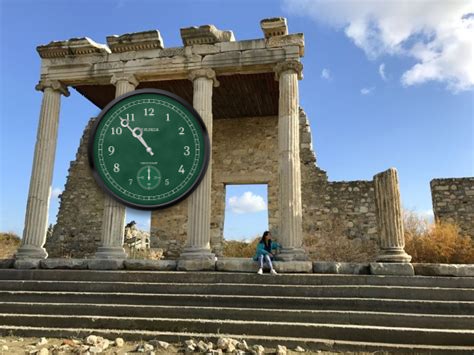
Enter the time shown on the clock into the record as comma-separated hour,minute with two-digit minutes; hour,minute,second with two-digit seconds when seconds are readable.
10,53
